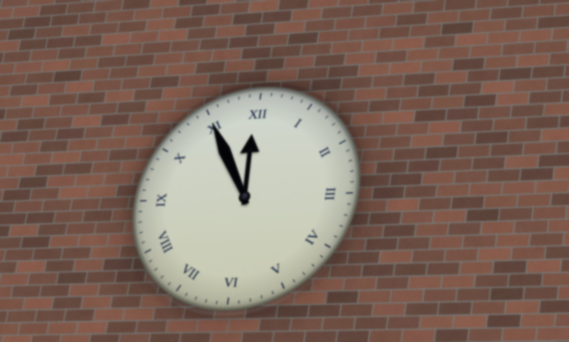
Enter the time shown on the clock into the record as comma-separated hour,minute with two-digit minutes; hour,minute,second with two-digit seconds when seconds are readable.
11,55
